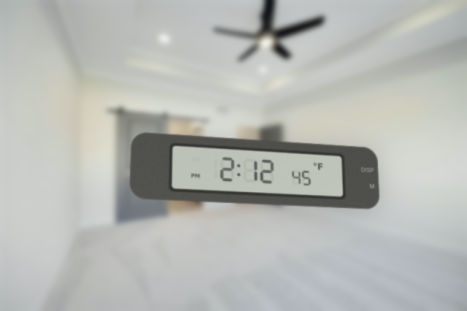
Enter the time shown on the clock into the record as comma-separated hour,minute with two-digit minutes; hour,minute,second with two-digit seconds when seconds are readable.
2,12
